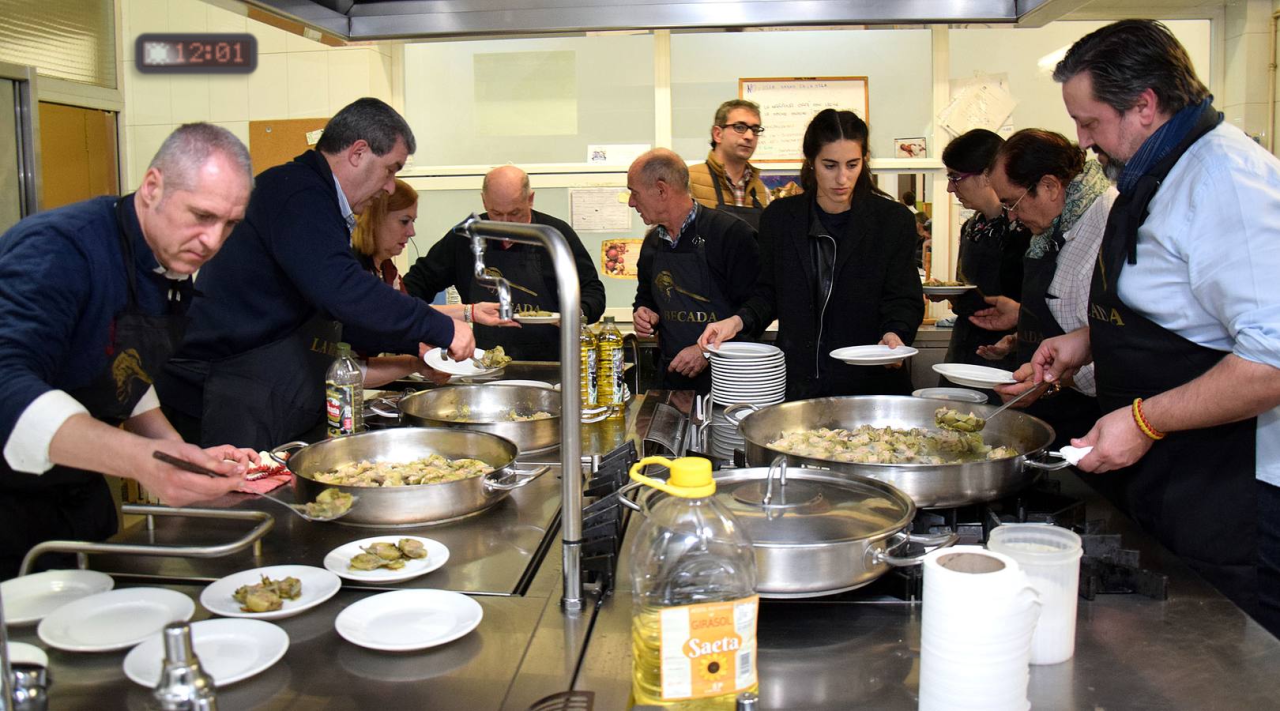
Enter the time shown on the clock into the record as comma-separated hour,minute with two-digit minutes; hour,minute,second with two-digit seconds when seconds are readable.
12,01
